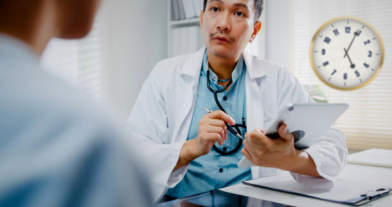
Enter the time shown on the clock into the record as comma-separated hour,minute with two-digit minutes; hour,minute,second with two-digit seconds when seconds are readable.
5,04
